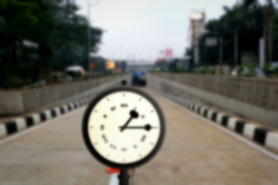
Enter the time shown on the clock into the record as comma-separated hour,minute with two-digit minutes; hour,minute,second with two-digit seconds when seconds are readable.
1,15
